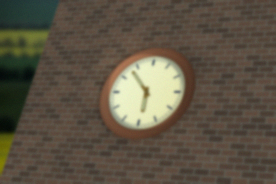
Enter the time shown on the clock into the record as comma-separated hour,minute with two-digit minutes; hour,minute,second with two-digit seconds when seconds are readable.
5,53
